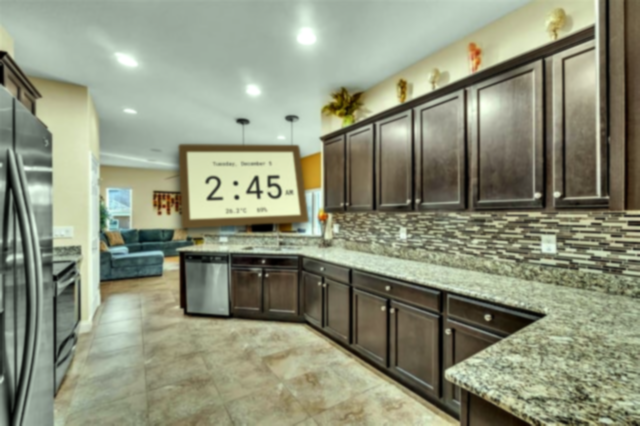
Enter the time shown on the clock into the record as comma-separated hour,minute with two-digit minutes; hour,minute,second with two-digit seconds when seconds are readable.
2,45
